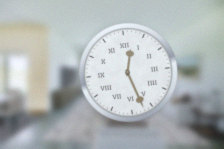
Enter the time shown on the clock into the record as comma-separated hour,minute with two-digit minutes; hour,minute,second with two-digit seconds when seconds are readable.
12,27
